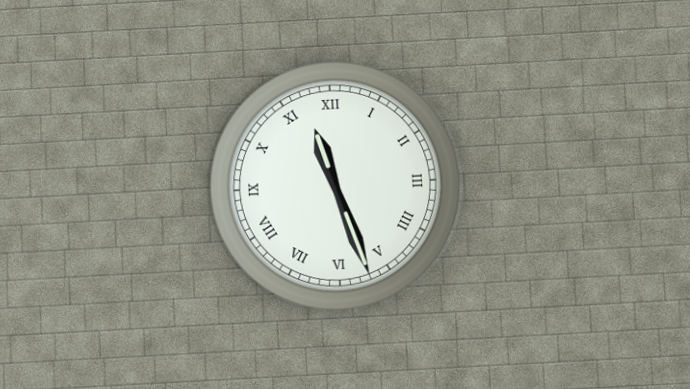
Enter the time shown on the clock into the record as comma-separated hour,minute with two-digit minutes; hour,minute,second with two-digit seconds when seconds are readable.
11,27
